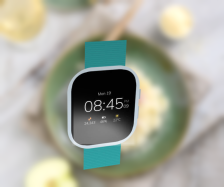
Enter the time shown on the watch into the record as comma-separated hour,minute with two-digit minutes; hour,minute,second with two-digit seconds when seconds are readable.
8,45
